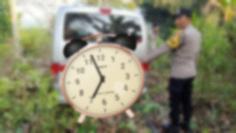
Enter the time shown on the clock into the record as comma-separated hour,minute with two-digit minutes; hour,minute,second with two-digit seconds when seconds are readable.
6,57
